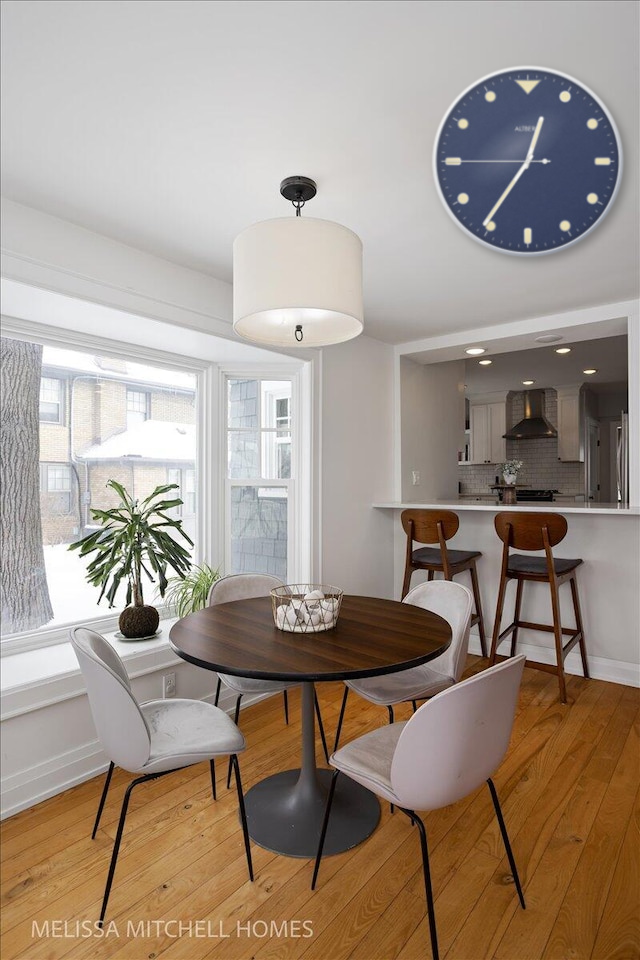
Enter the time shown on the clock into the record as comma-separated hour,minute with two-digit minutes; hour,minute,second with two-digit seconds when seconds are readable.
12,35,45
